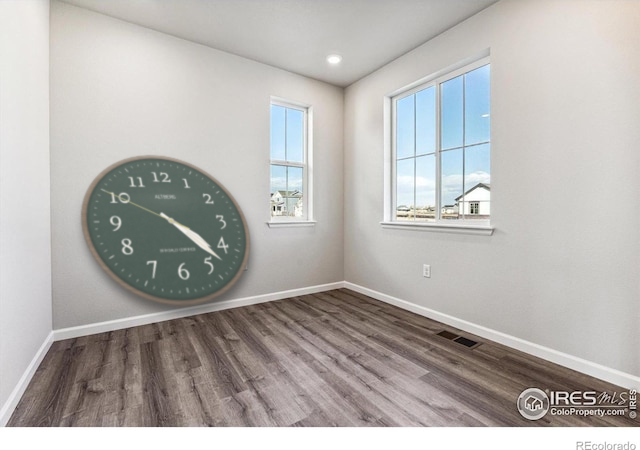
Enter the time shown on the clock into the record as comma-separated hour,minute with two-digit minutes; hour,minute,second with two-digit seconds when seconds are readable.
4,22,50
